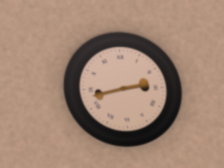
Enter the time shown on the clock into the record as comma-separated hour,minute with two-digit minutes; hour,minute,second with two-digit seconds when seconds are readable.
2,43
